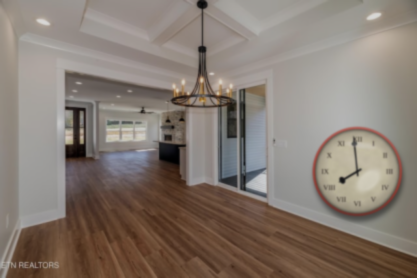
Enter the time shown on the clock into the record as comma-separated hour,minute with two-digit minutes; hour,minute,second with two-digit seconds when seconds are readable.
7,59
